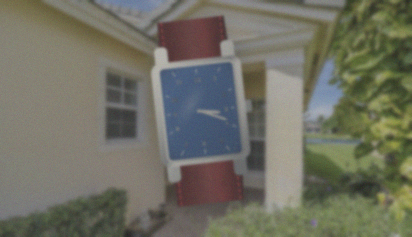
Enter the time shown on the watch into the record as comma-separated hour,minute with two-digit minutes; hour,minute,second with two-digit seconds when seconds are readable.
3,19
